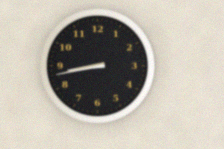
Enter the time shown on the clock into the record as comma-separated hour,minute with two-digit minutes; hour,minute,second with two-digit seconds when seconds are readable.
8,43
